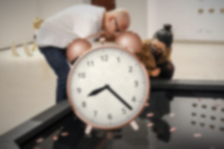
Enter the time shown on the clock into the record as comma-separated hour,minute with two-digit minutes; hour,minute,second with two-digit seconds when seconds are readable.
8,23
